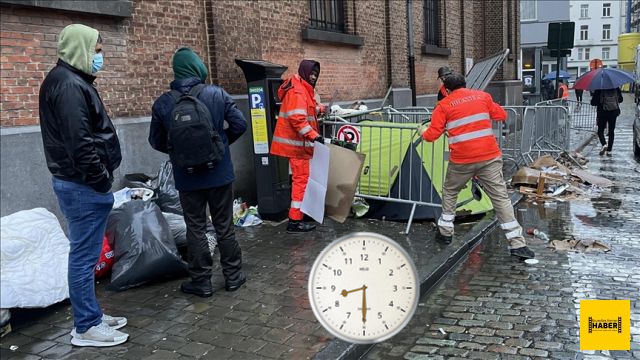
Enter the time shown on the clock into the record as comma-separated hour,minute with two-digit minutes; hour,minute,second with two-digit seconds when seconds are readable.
8,30
